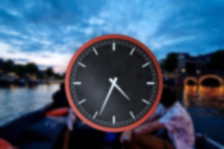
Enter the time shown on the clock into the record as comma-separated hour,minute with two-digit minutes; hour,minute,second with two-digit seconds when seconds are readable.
4,34
